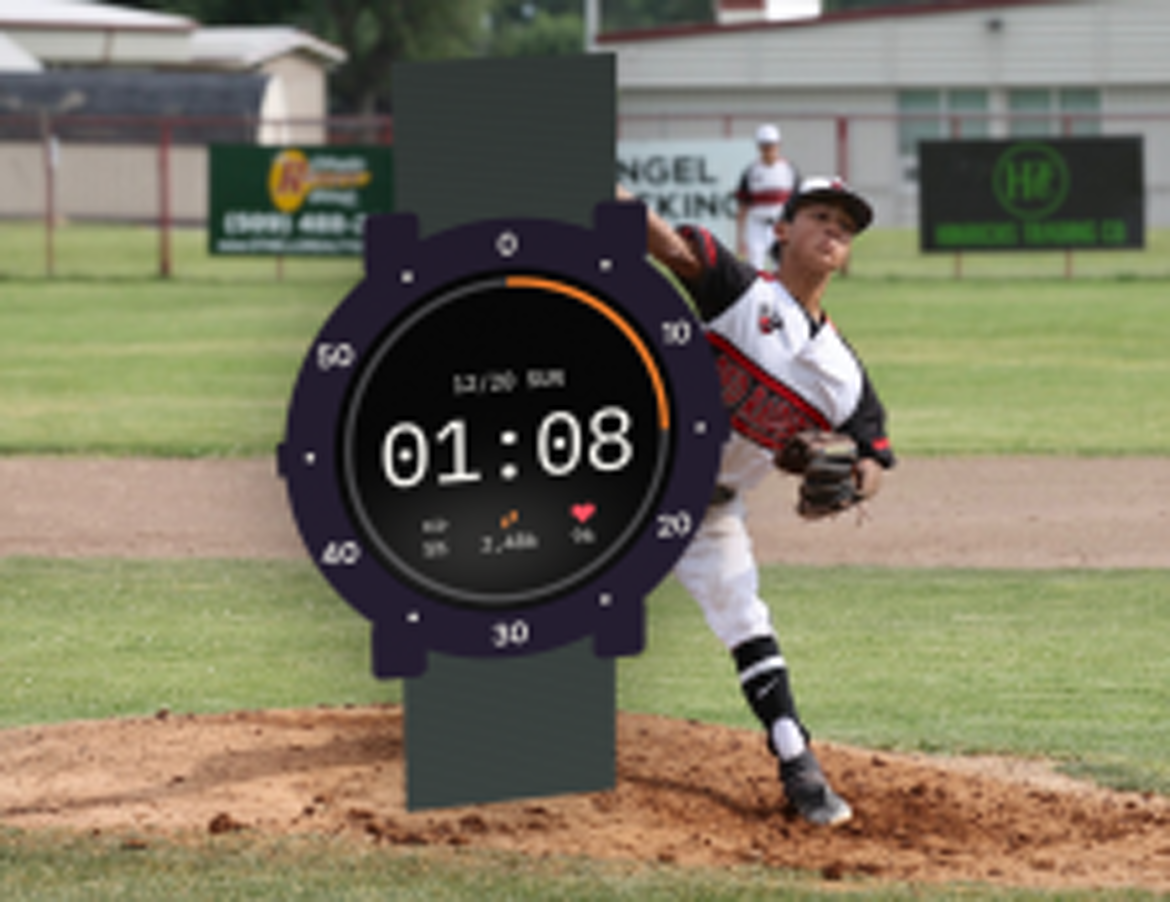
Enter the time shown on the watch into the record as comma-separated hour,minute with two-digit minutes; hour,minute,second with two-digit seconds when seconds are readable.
1,08
